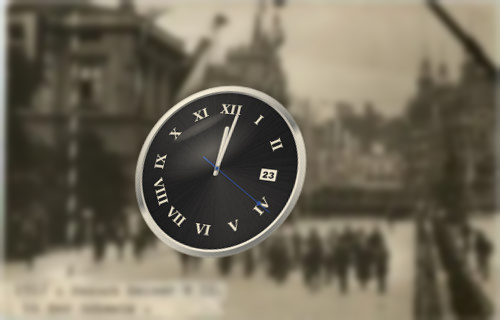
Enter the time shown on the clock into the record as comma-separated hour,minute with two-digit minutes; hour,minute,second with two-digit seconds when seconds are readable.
12,01,20
